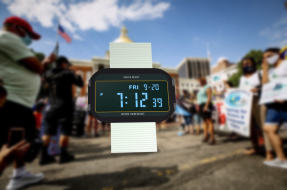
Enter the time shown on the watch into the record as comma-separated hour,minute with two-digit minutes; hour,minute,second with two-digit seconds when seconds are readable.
7,12,39
